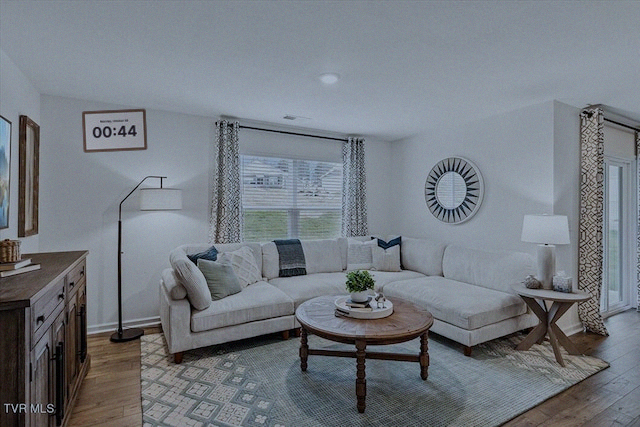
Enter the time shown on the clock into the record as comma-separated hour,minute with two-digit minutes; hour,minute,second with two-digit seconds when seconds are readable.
0,44
